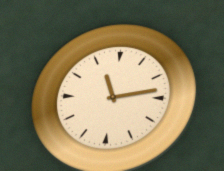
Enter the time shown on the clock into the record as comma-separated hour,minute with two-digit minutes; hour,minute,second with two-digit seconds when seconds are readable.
11,13
